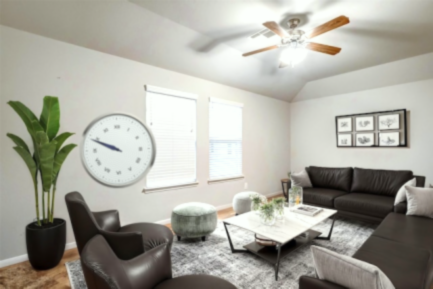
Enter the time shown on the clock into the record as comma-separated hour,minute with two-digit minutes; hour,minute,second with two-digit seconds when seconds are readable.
9,49
